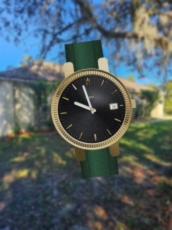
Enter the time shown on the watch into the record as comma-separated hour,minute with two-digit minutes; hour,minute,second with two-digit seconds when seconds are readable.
9,58
